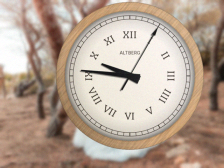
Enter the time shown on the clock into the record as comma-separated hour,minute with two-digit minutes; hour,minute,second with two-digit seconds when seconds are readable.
9,46,05
